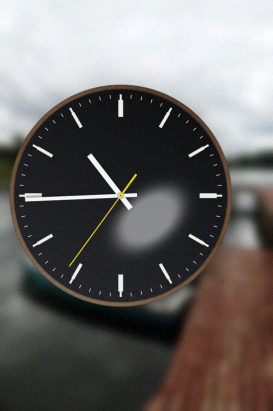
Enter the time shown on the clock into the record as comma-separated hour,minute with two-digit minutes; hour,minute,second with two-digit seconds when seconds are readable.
10,44,36
